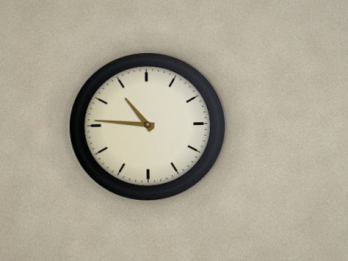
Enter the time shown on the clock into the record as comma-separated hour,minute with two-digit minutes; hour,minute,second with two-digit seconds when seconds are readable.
10,46
